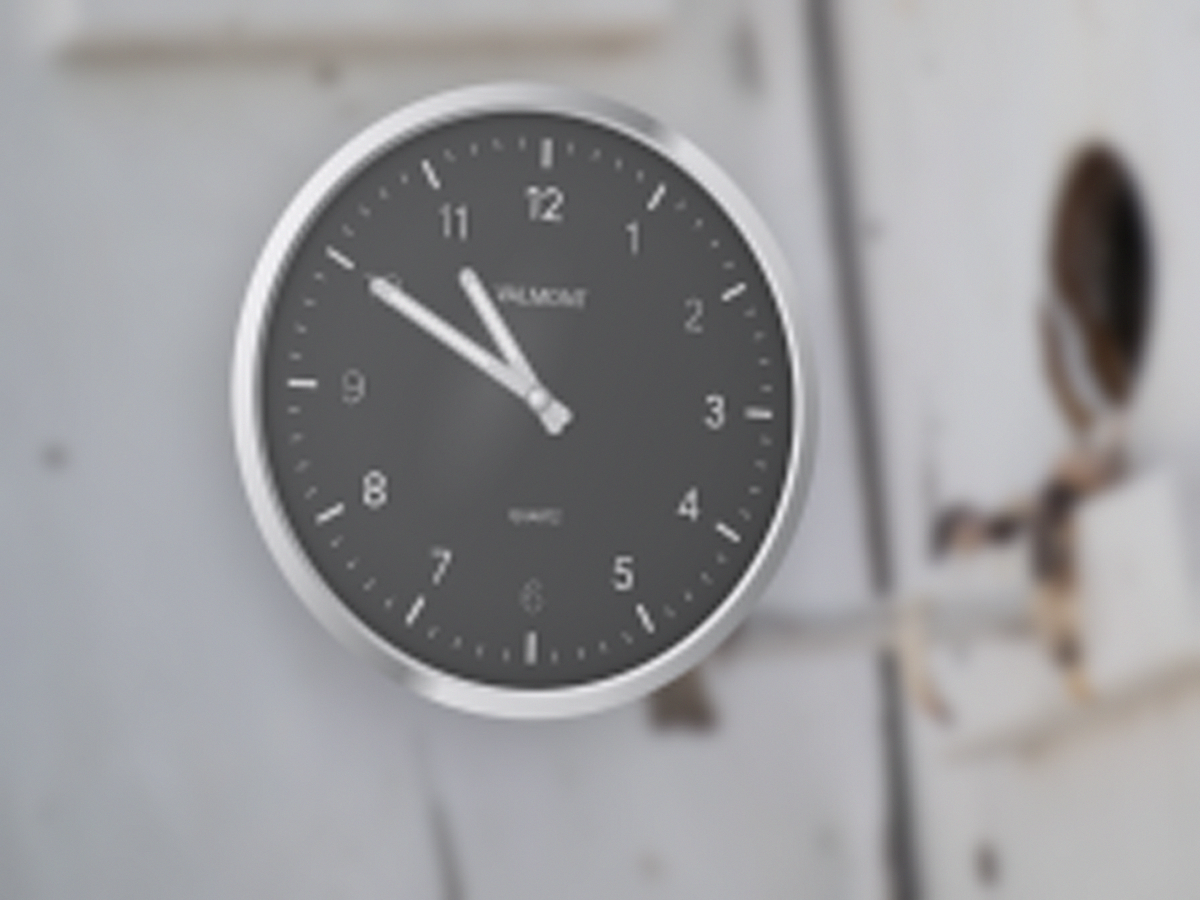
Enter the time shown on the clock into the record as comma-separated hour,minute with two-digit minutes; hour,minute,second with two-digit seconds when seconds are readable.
10,50
